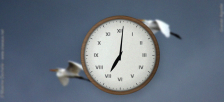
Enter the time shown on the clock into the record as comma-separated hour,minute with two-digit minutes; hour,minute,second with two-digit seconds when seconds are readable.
7,01
